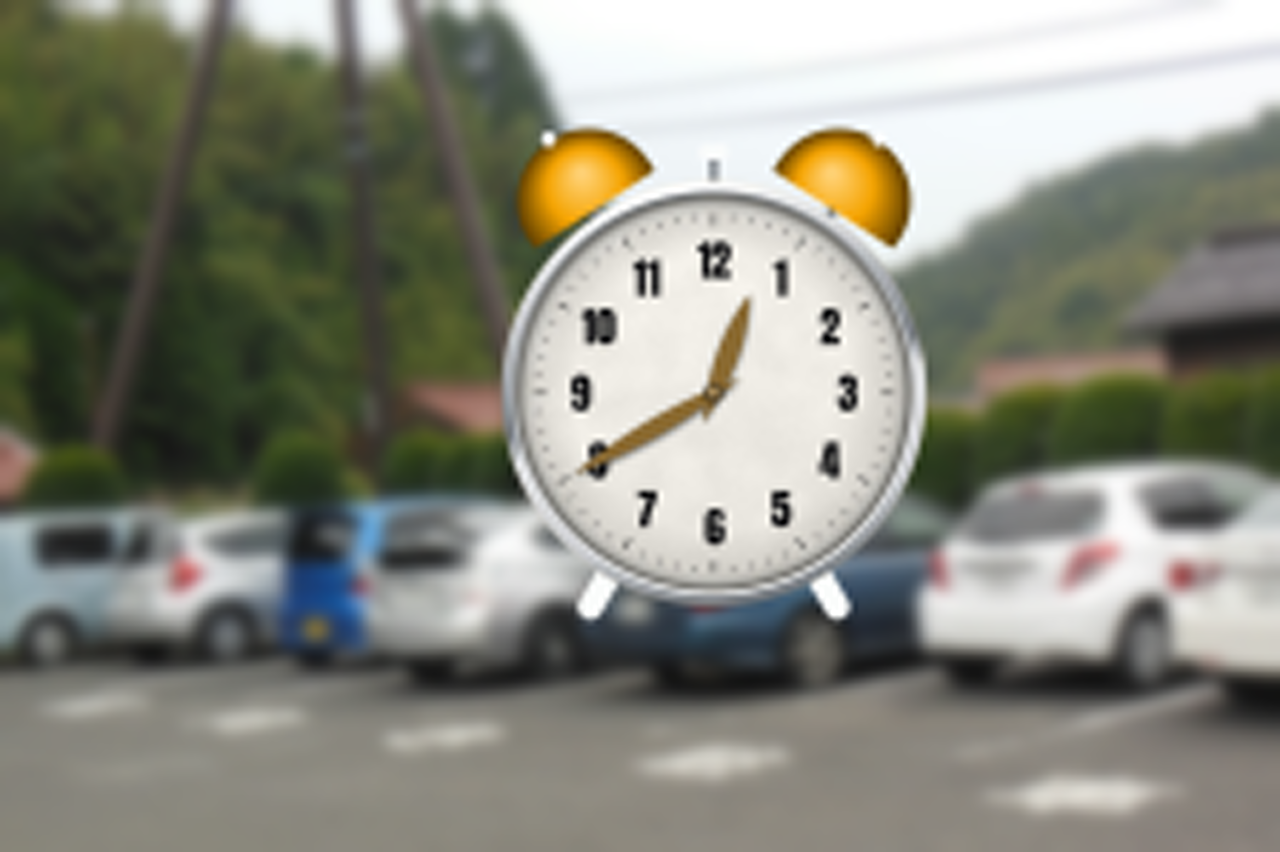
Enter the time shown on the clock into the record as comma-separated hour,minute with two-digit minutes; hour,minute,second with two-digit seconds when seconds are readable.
12,40
